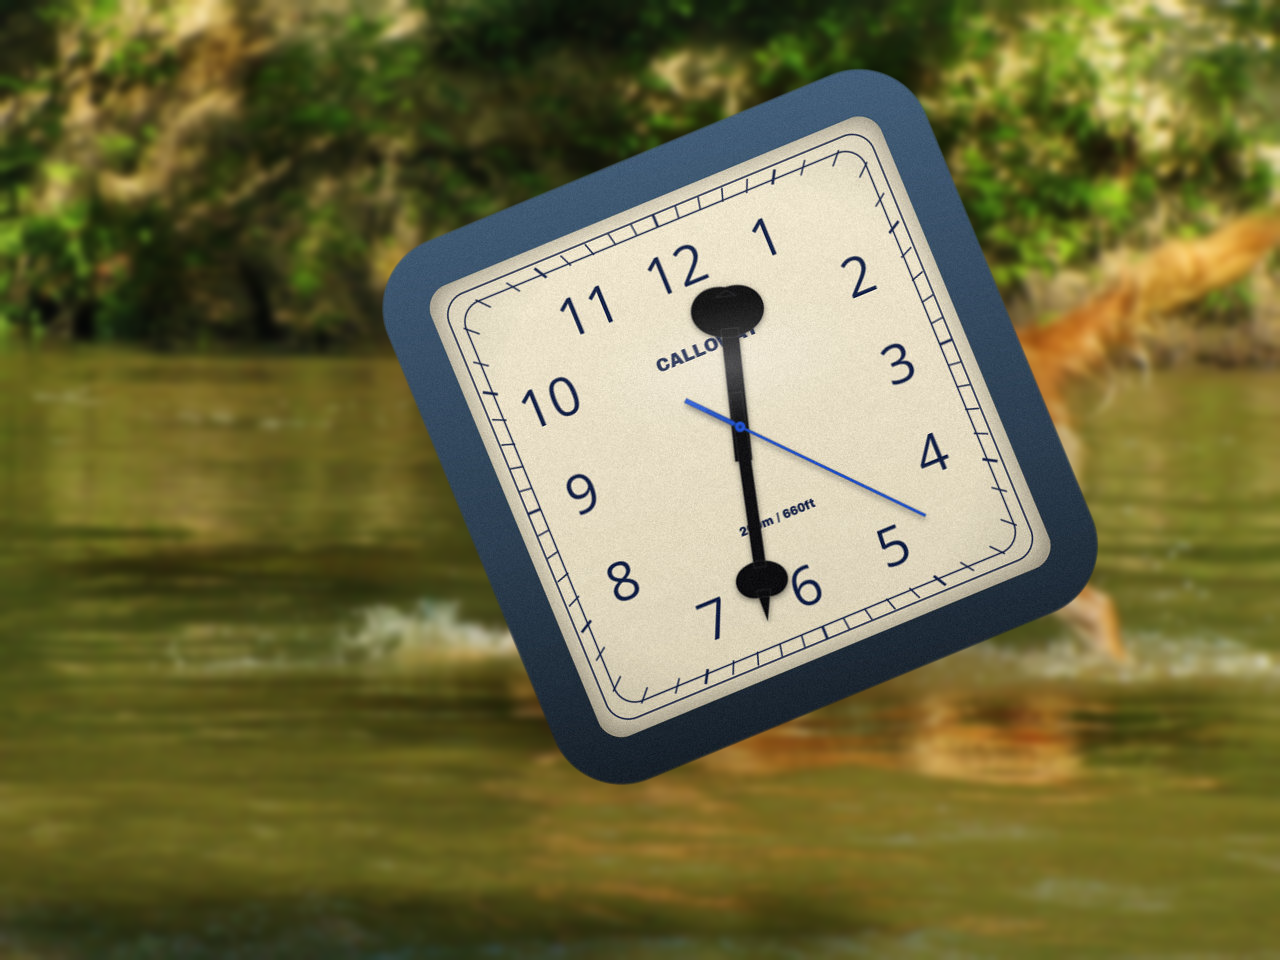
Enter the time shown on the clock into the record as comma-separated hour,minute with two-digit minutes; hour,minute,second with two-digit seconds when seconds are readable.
12,32,23
